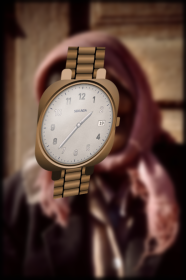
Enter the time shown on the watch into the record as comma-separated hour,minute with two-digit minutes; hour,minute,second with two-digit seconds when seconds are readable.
1,37
